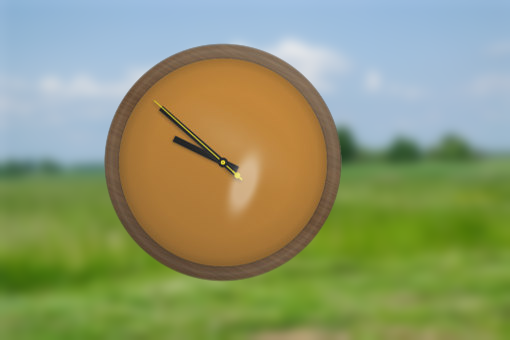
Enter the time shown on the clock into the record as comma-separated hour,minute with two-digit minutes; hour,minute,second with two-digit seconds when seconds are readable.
9,51,52
